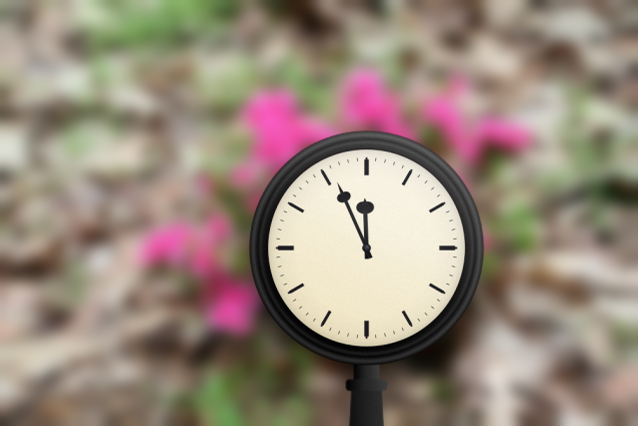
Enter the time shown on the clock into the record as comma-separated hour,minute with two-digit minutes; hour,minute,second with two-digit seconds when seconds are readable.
11,56
